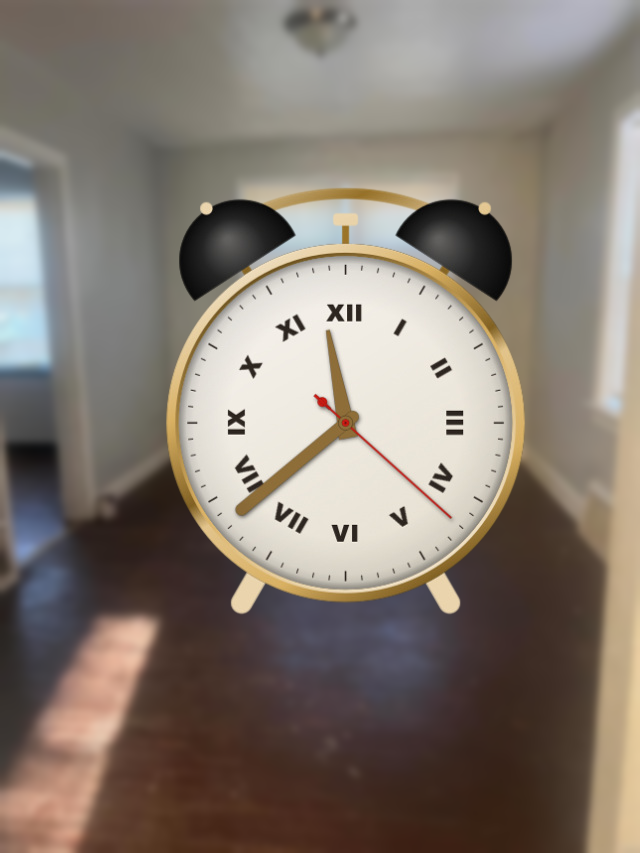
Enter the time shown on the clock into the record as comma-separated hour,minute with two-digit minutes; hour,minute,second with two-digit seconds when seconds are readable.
11,38,22
